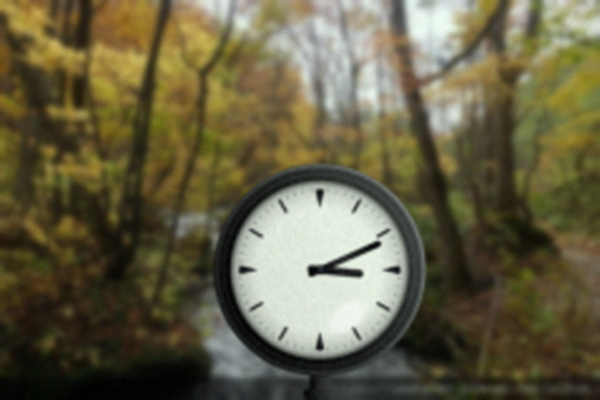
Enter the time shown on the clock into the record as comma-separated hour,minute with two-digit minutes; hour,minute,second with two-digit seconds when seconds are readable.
3,11
